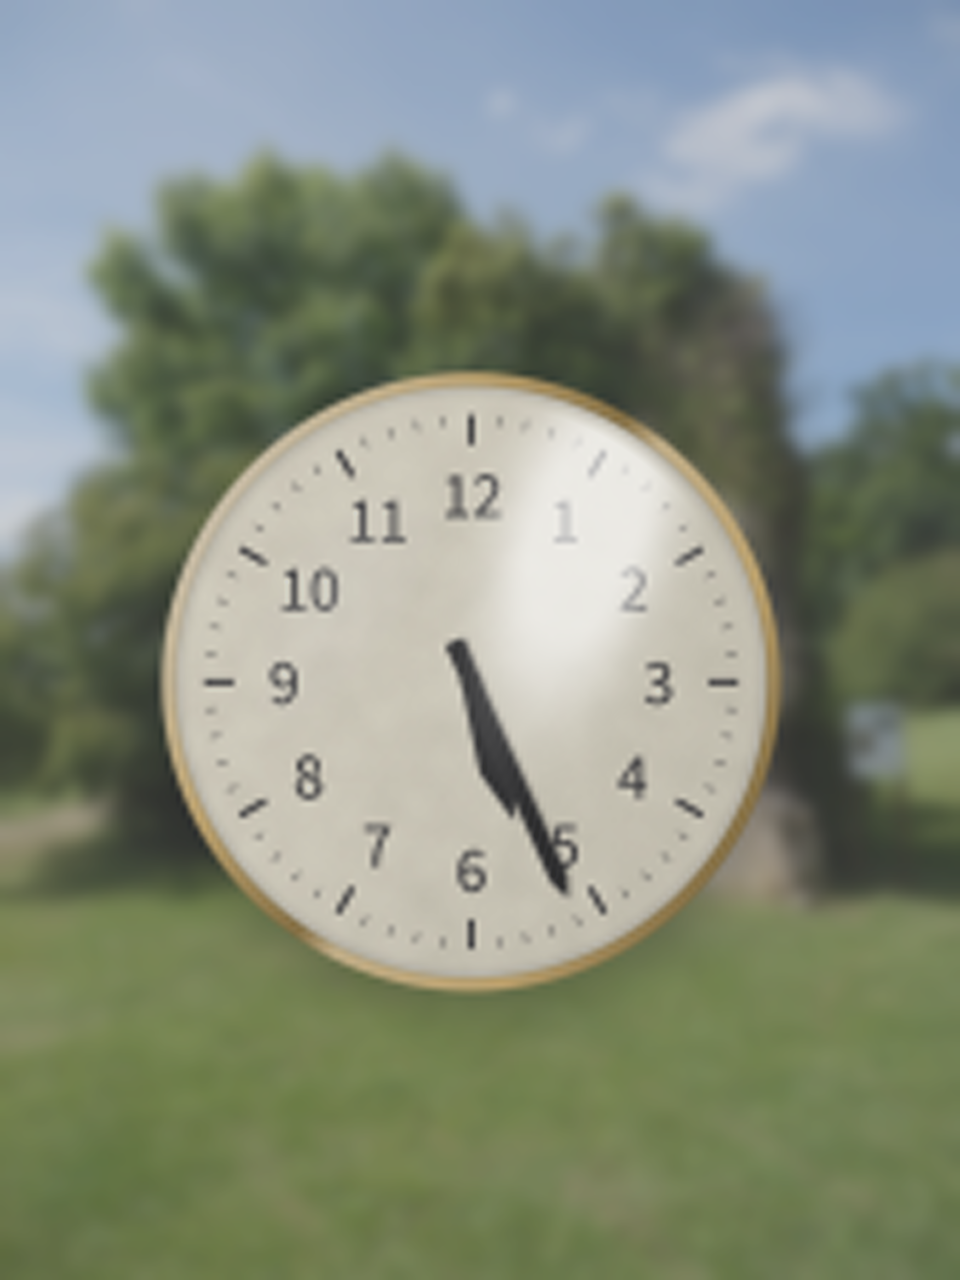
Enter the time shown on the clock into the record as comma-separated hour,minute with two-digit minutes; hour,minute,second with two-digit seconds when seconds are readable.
5,26
